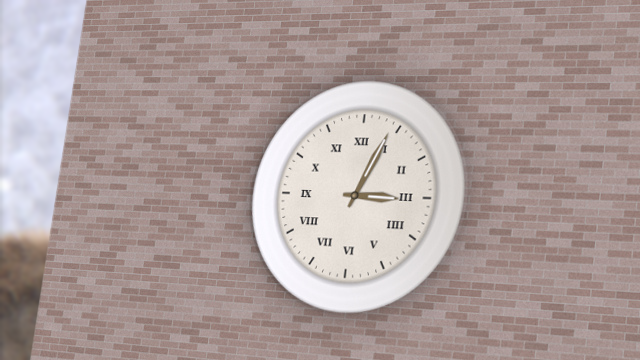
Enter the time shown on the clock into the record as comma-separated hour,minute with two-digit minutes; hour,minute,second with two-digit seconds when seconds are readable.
3,04
